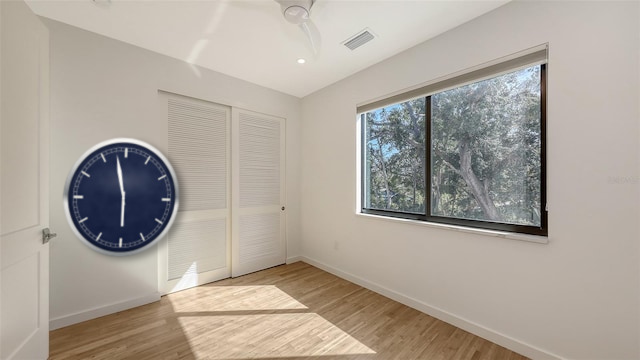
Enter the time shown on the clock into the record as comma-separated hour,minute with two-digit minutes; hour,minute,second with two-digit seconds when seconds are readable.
5,58
